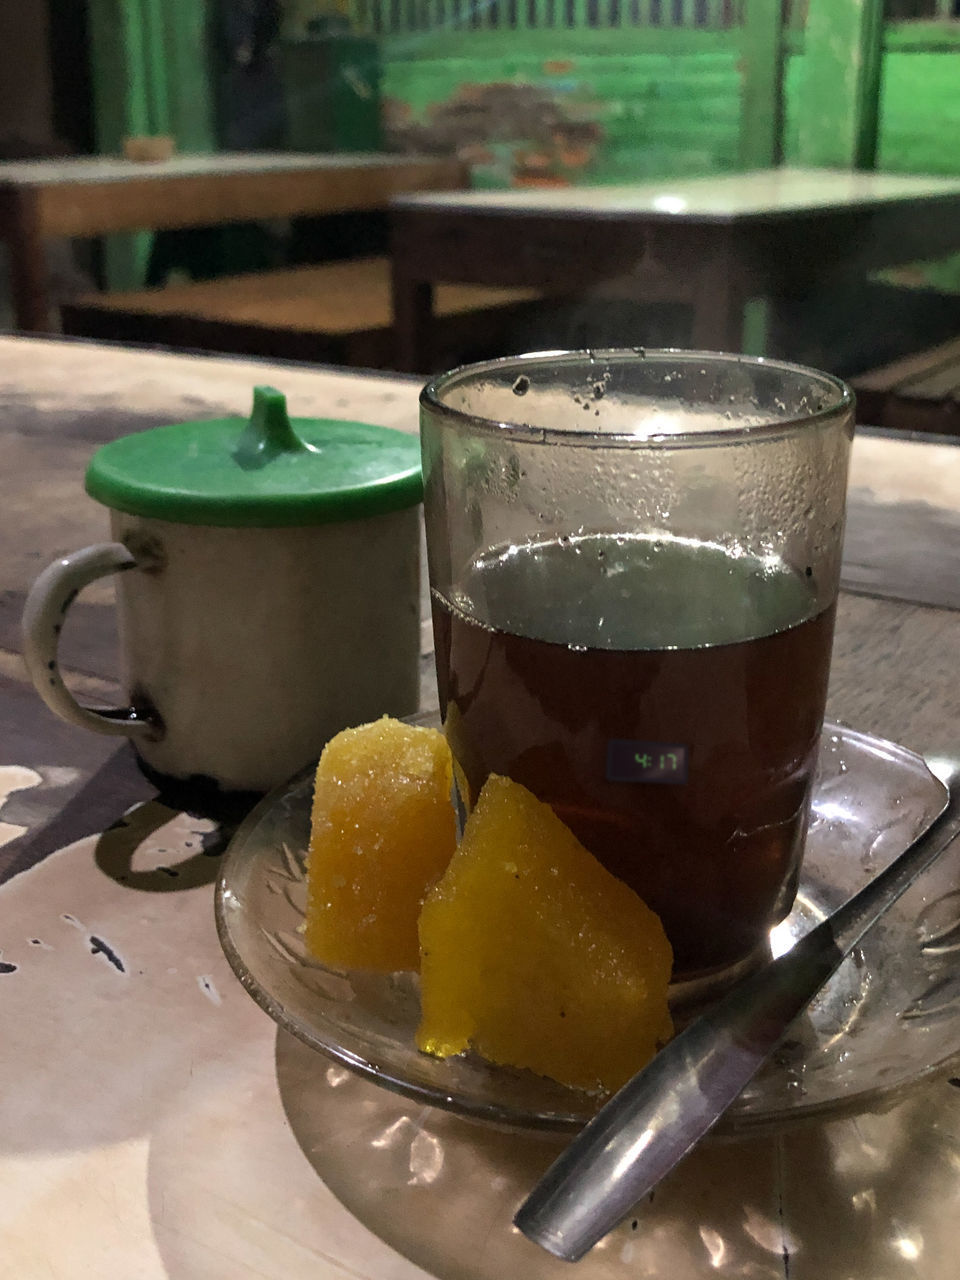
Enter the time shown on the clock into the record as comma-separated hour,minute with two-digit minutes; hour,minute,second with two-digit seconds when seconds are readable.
4,17
